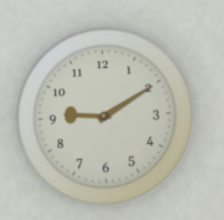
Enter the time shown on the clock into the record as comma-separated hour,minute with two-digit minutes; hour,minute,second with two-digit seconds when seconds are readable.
9,10
